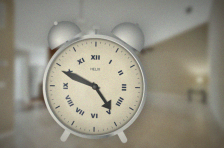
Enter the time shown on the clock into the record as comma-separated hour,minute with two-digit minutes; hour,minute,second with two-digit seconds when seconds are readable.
4,49
